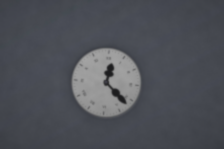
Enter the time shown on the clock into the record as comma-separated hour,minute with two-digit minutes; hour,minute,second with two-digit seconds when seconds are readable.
12,22
